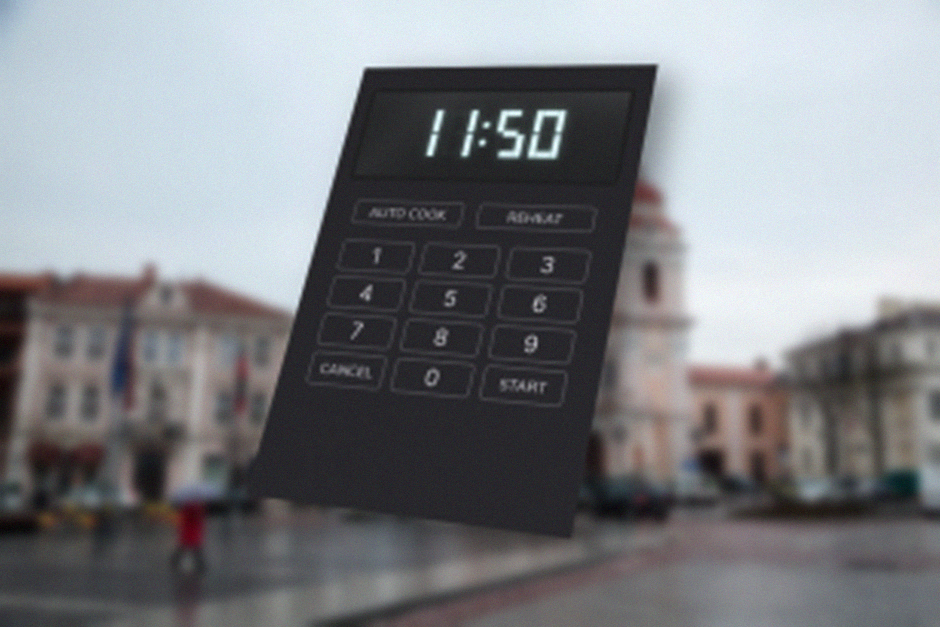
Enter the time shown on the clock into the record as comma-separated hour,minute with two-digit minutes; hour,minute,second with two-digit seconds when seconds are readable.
11,50
